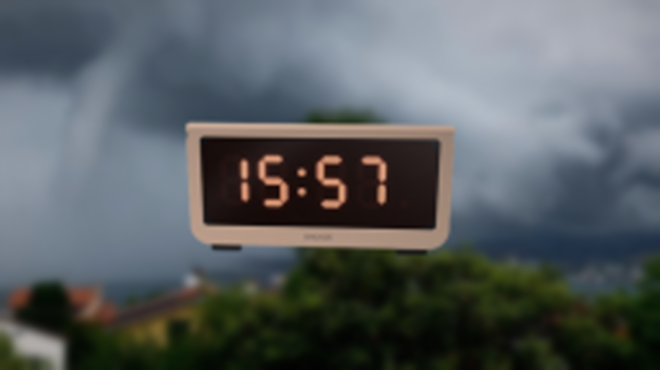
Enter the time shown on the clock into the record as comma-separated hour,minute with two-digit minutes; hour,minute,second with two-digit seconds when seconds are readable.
15,57
